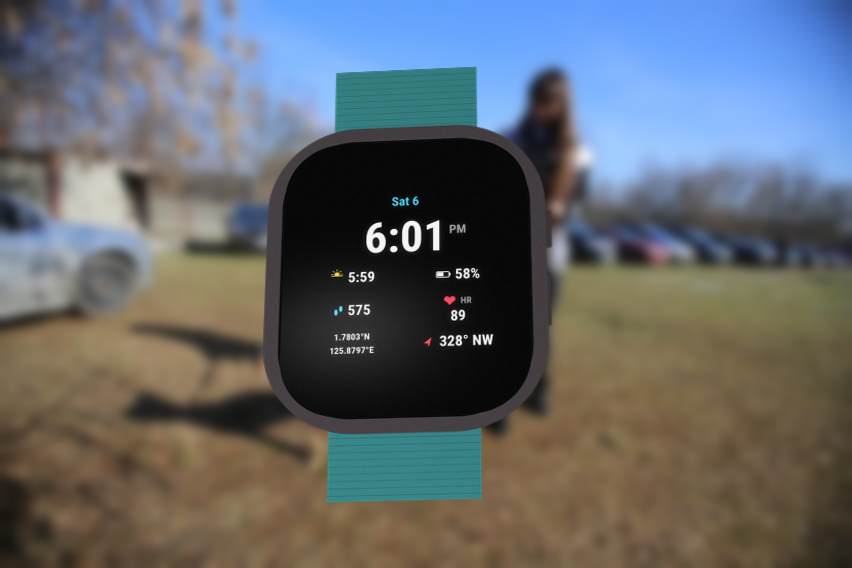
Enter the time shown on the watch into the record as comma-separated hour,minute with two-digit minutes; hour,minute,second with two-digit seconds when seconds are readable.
6,01
